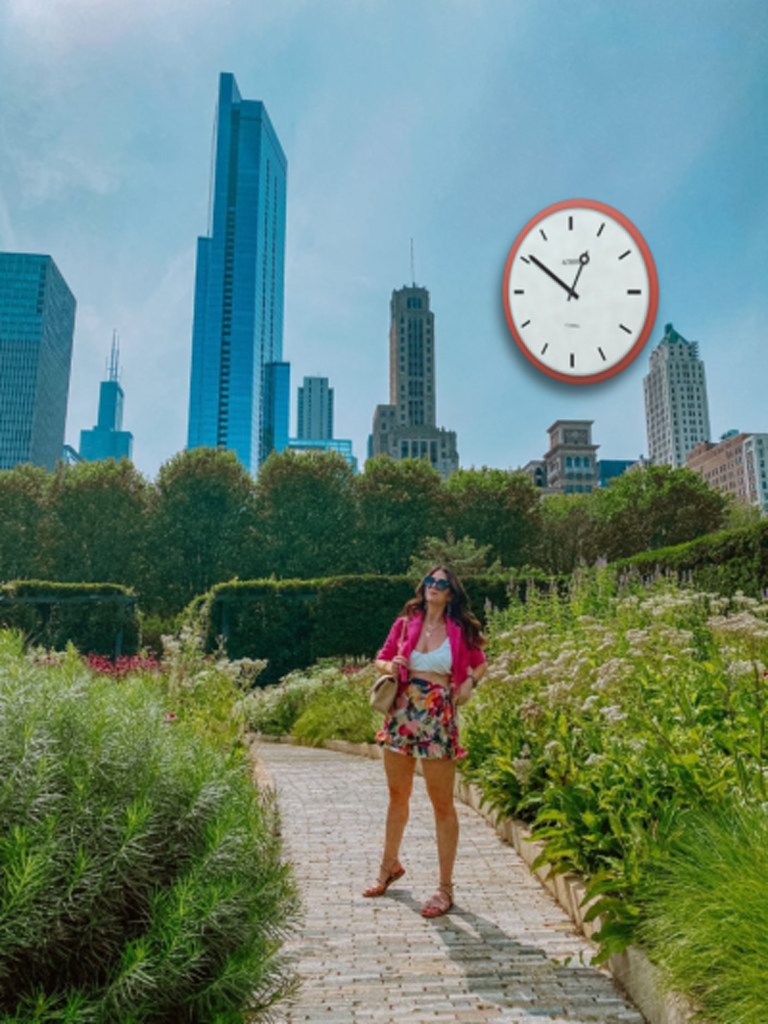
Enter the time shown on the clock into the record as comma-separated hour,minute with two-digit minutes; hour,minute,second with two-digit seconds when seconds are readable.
12,51
